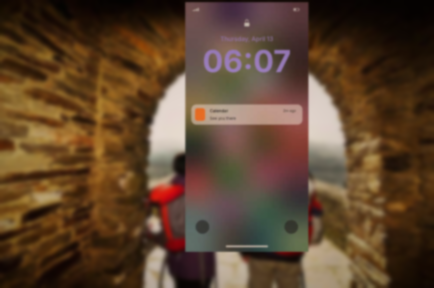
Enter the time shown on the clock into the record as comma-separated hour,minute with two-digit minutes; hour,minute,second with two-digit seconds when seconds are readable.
6,07
